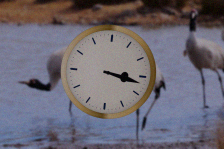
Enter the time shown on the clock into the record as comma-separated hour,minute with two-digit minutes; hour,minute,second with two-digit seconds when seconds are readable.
3,17
